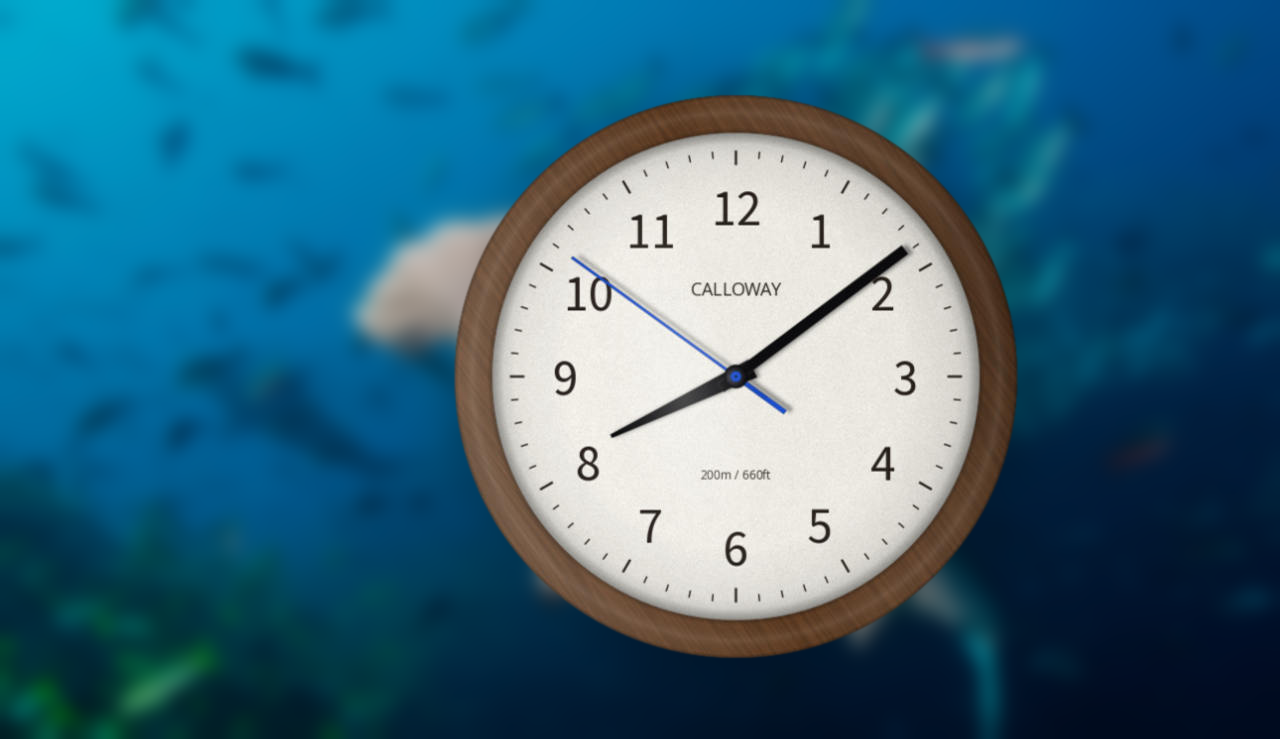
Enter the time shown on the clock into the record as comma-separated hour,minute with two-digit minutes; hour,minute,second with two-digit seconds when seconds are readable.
8,08,51
